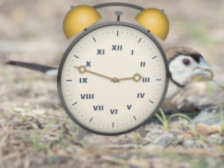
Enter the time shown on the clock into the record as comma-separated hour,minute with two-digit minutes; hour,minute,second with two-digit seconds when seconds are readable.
2,48
